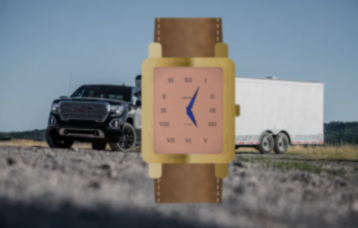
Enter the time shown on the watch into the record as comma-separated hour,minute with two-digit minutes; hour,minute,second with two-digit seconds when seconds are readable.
5,04
